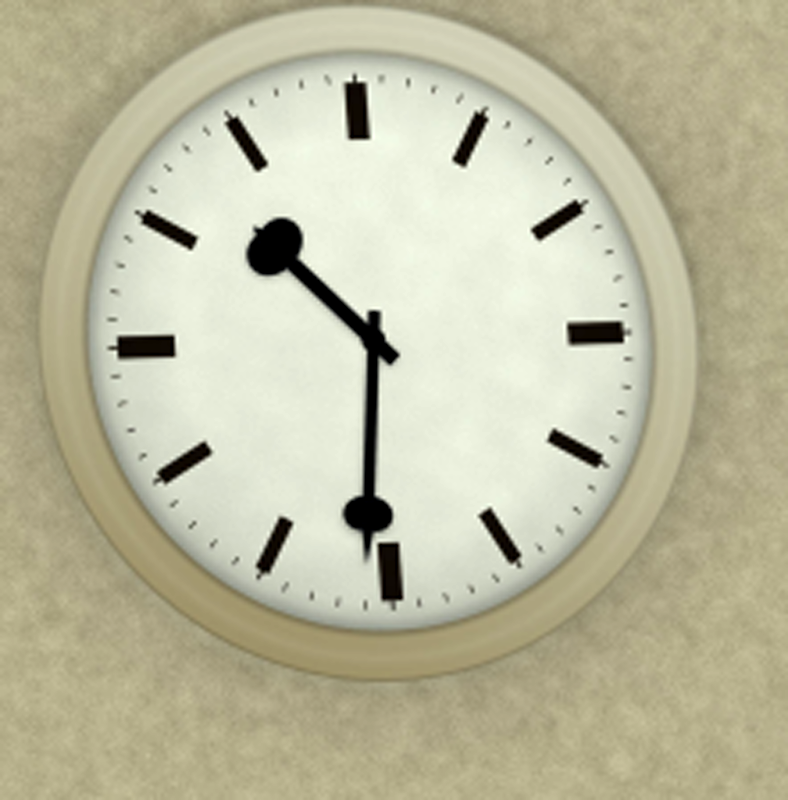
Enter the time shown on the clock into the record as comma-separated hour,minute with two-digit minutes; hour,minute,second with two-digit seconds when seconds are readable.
10,31
